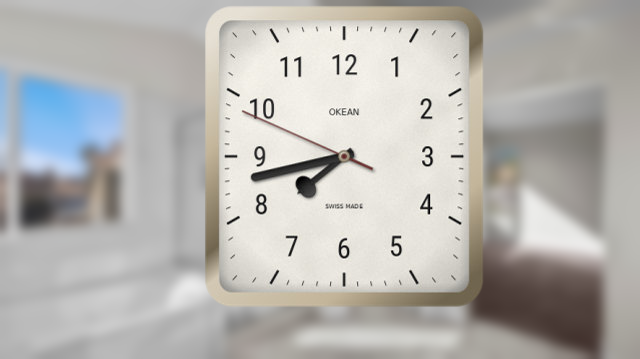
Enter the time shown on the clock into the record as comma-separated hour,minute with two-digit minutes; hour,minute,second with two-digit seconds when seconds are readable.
7,42,49
